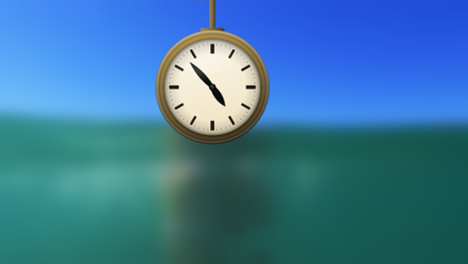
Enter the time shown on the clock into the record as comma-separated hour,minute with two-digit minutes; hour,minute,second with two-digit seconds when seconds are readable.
4,53
